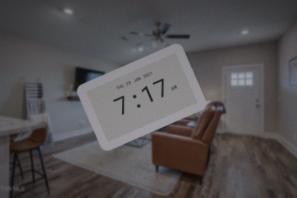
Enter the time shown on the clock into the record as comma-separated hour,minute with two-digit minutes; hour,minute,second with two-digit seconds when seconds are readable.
7,17
